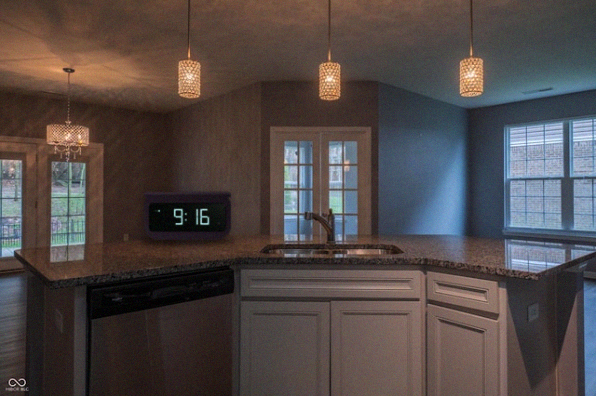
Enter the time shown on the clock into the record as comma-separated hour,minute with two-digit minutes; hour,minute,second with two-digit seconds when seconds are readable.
9,16
